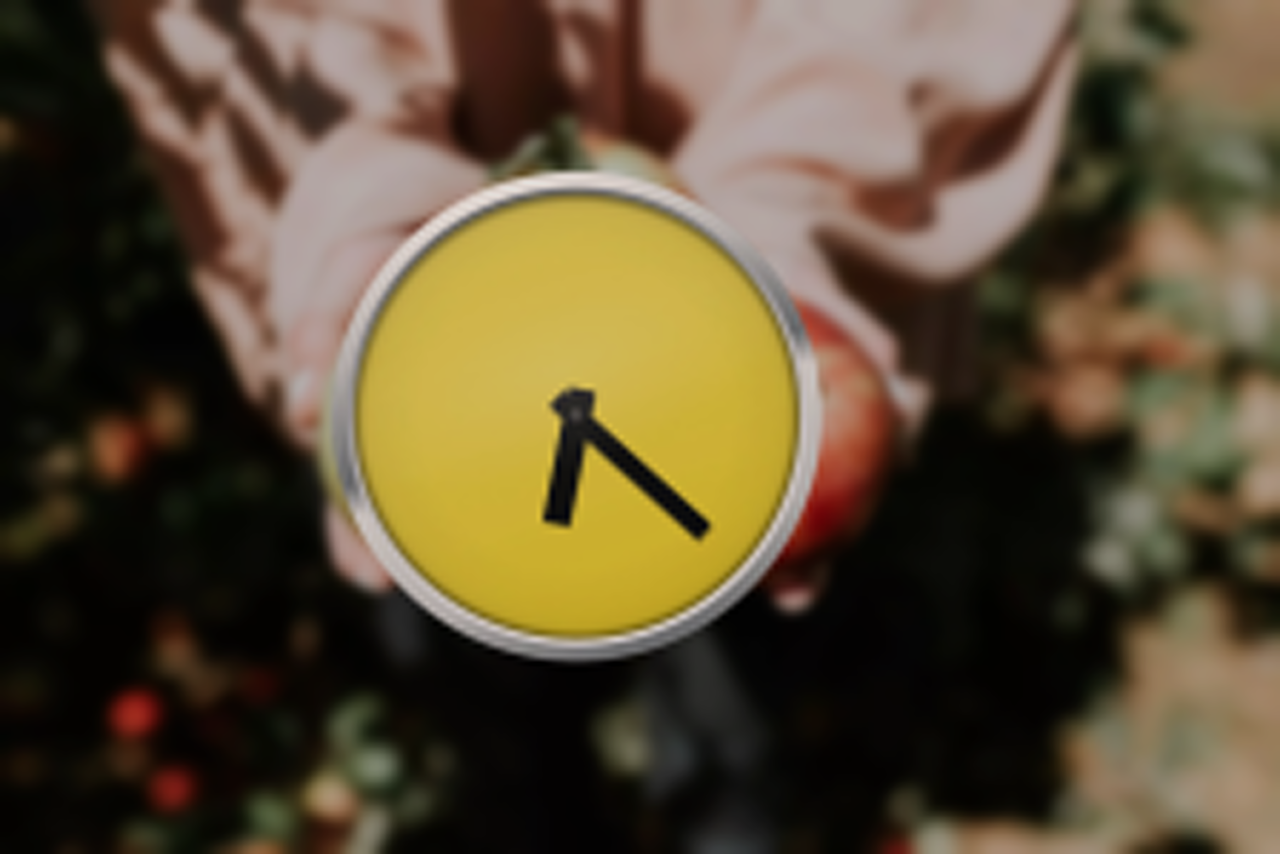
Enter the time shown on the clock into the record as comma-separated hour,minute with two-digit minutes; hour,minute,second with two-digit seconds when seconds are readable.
6,22
